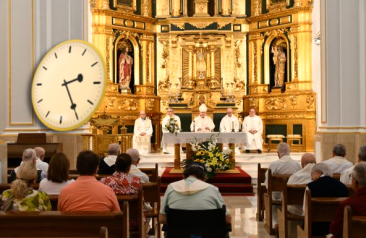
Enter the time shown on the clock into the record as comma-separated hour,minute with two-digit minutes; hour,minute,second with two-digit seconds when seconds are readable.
2,25
